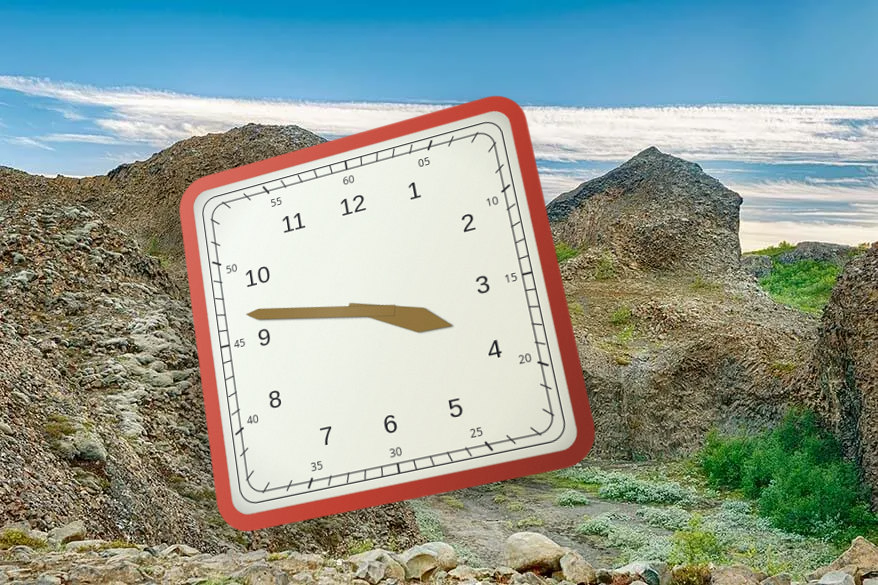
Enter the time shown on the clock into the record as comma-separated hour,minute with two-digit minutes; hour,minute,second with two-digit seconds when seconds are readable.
3,47
